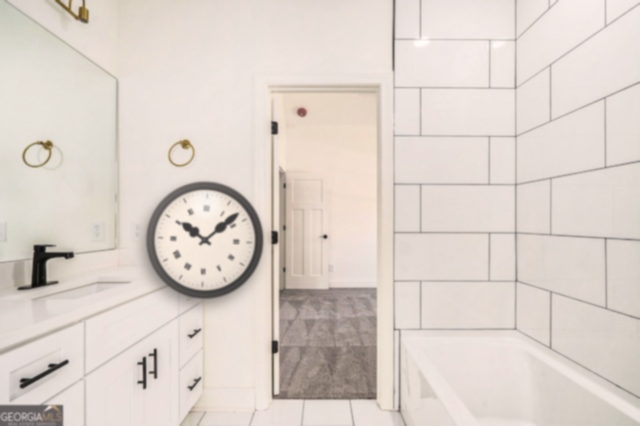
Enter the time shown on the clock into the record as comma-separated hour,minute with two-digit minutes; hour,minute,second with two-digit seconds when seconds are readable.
10,08
